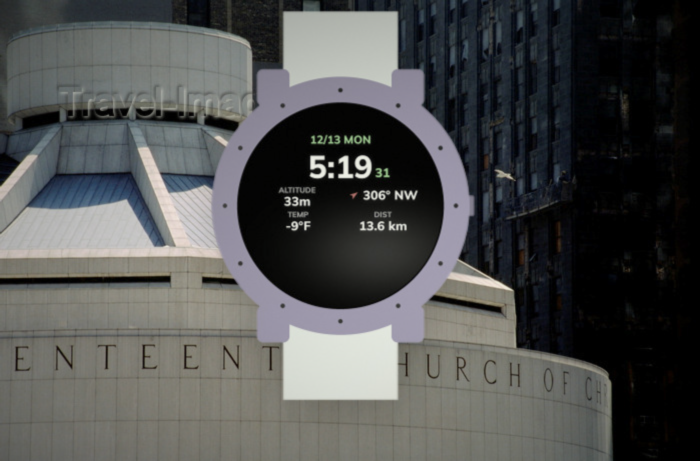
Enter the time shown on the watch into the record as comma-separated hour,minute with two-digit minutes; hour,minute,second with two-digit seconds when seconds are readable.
5,19,31
